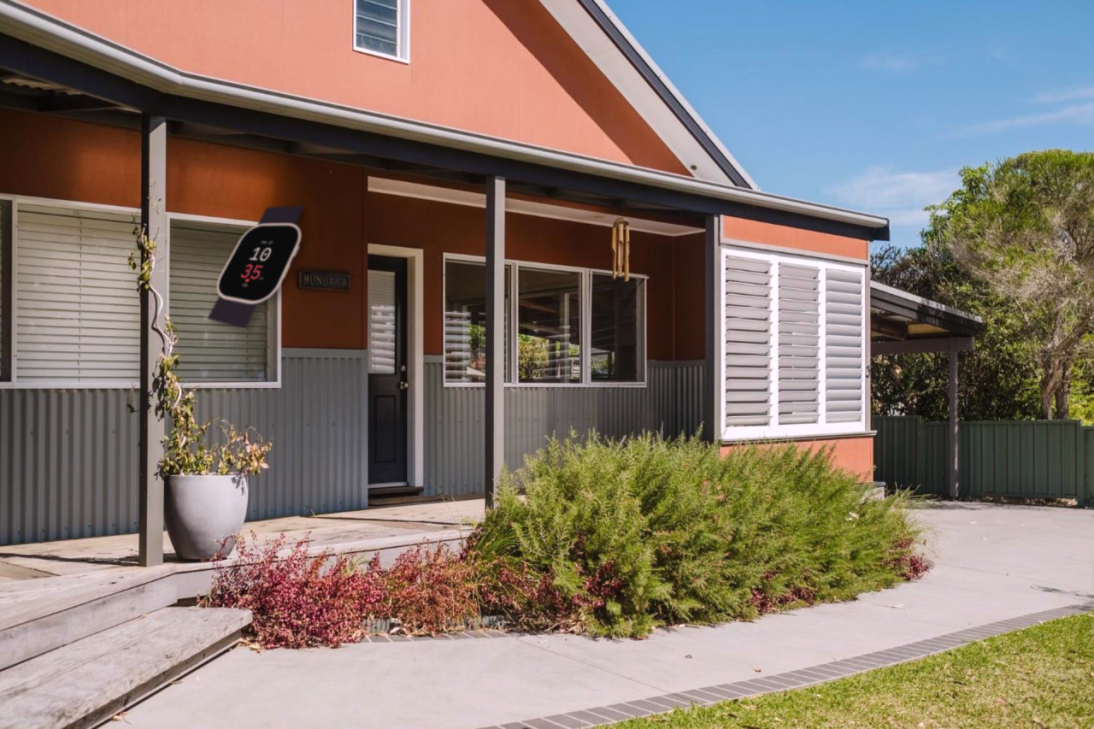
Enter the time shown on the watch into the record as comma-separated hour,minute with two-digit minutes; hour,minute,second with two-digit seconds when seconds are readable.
10,35
